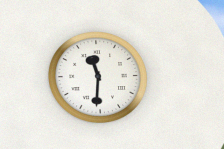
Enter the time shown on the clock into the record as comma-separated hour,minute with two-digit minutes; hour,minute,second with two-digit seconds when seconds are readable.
11,31
